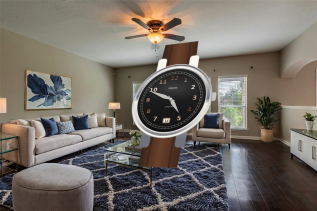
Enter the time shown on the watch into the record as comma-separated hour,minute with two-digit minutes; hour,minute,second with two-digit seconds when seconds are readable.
4,49
